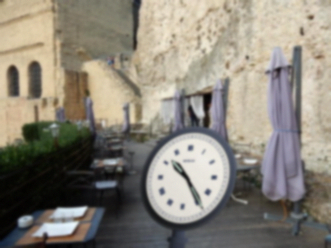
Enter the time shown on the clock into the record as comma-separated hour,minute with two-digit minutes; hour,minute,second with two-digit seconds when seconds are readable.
10,24
